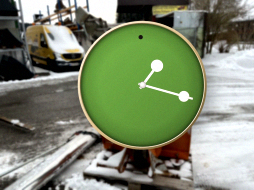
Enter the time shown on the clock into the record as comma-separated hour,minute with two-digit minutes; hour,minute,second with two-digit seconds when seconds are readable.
1,18
